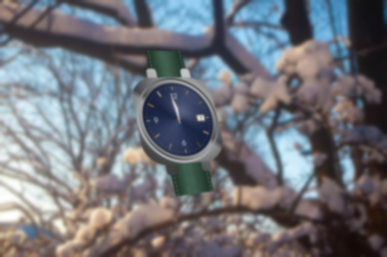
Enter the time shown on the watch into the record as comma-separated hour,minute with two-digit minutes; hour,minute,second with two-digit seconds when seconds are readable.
11,59
